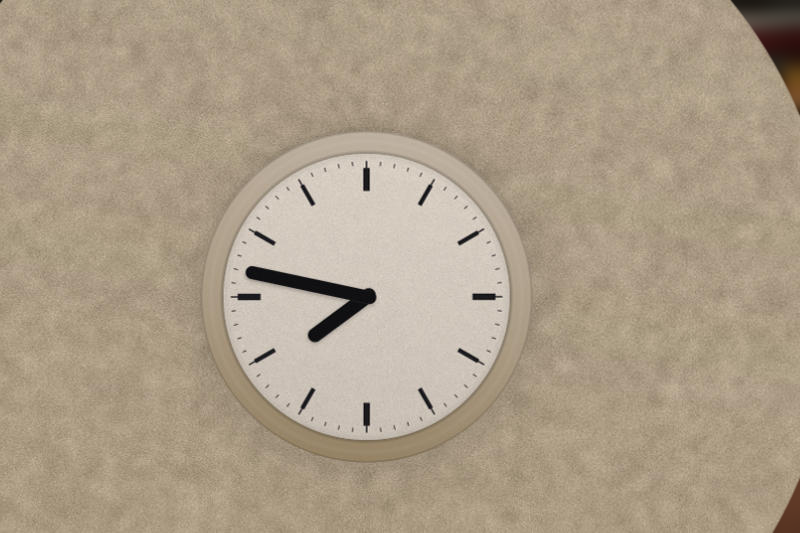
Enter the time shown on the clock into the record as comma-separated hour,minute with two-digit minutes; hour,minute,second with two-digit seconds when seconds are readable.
7,47
